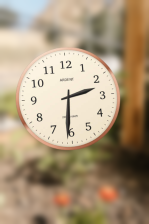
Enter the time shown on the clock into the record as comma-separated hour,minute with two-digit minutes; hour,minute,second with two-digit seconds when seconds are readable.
2,31
